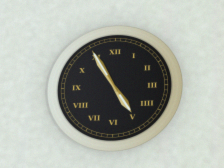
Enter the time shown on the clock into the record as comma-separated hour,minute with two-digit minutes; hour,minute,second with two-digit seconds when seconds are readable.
4,55
